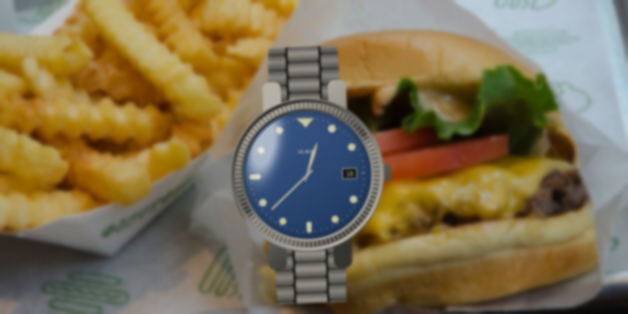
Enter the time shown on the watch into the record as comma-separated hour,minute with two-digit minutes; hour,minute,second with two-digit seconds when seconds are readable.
12,38
